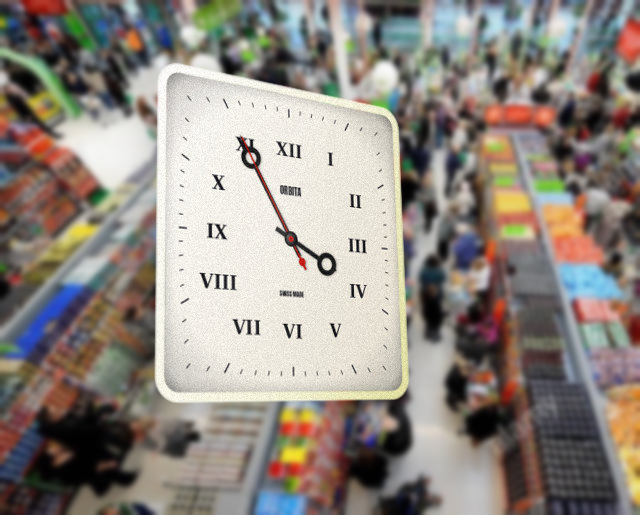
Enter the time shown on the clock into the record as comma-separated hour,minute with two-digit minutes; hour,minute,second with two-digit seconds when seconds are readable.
3,54,55
